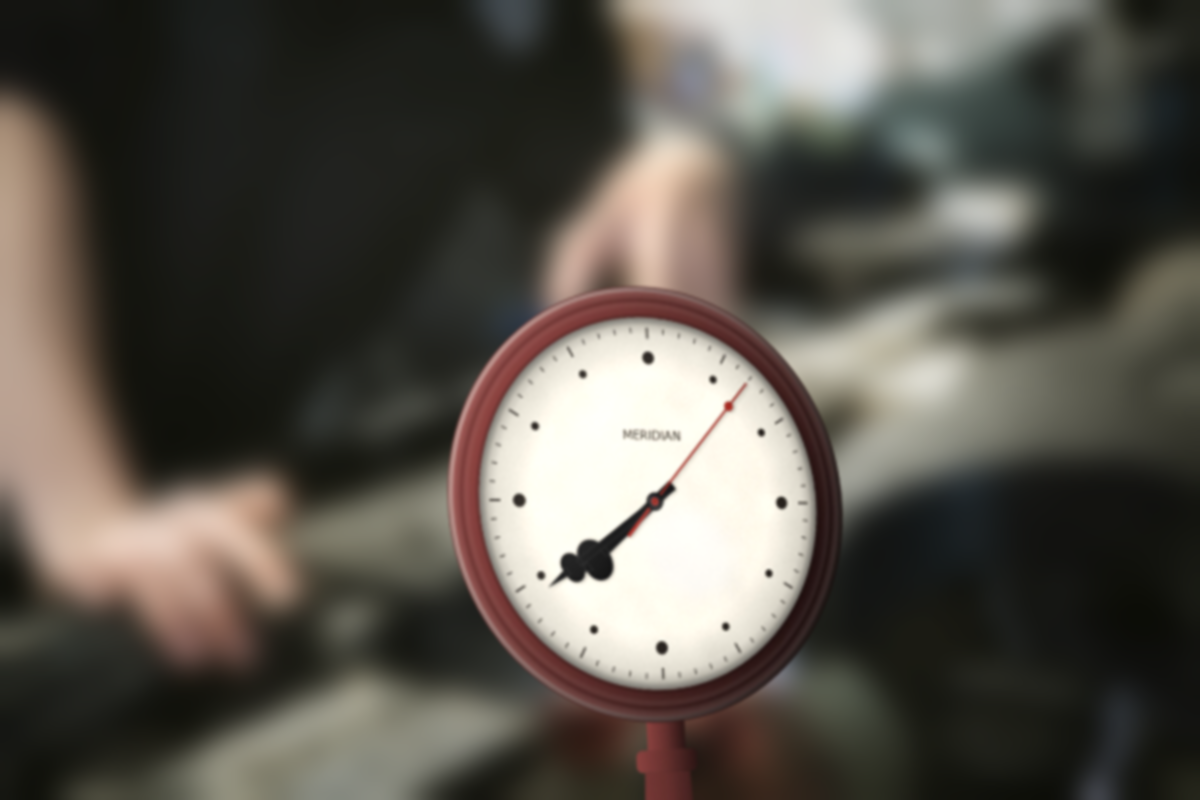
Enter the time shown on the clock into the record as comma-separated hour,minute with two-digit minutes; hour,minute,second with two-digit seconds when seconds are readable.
7,39,07
